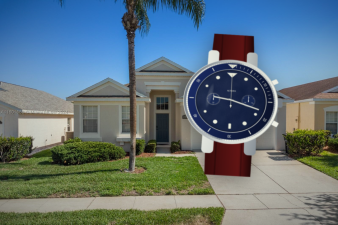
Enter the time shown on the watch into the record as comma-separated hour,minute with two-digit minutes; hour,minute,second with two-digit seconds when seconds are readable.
9,18
